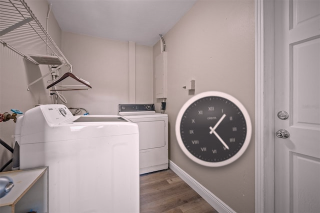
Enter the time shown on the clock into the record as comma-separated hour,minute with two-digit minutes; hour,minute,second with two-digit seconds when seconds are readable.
1,24
